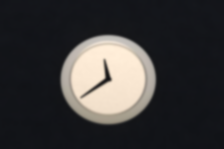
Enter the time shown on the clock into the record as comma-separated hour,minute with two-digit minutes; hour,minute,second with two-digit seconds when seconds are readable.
11,39
